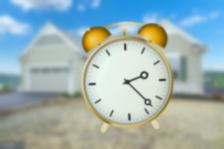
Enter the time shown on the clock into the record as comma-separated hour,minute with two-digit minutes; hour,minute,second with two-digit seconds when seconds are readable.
2,23
